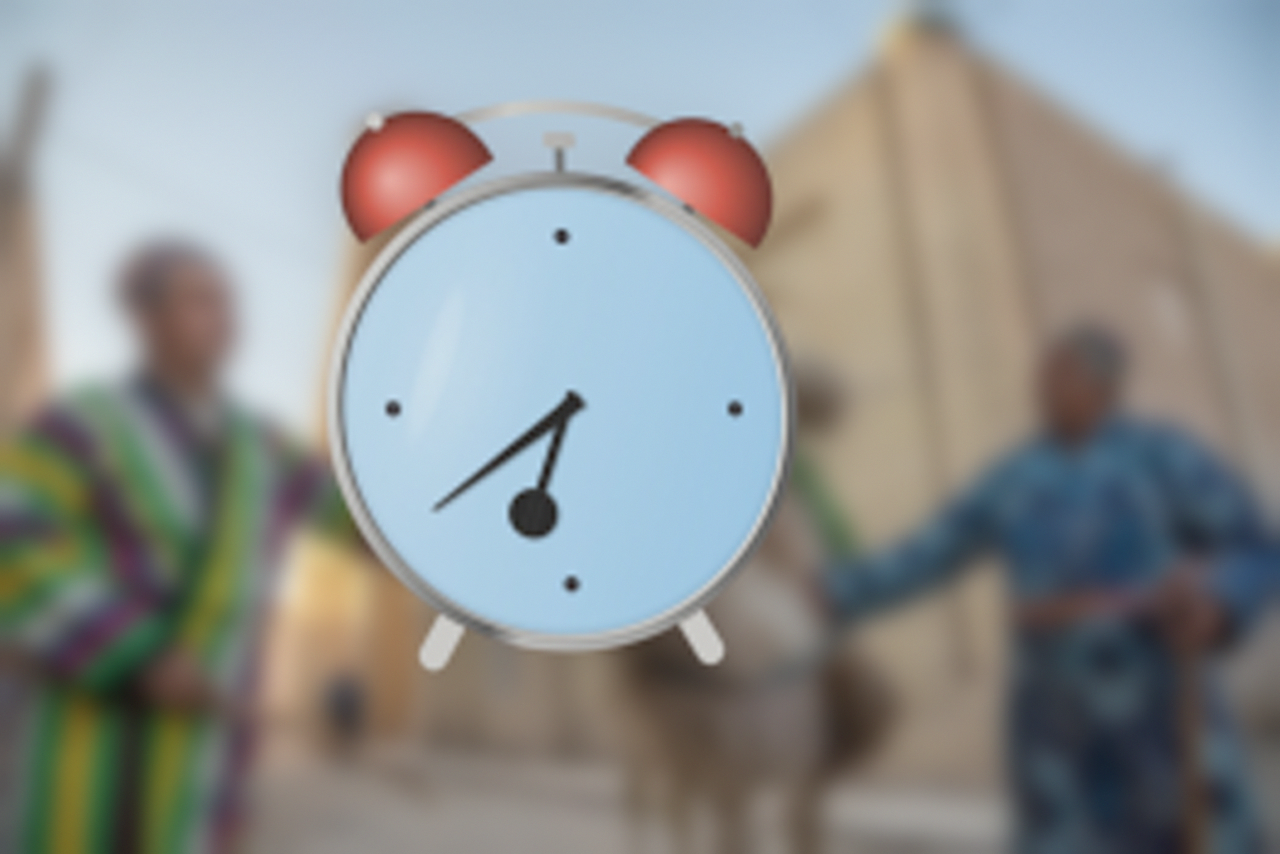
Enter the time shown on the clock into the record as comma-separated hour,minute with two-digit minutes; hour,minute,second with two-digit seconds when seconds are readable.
6,39
